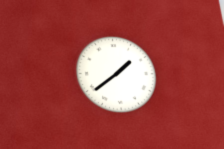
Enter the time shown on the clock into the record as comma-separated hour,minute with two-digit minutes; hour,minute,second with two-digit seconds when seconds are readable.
1,39
